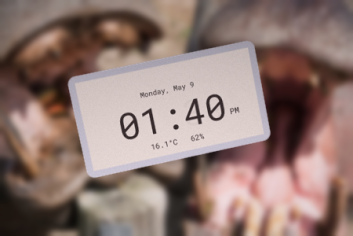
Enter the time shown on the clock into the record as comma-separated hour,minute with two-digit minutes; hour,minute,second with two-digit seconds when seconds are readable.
1,40
